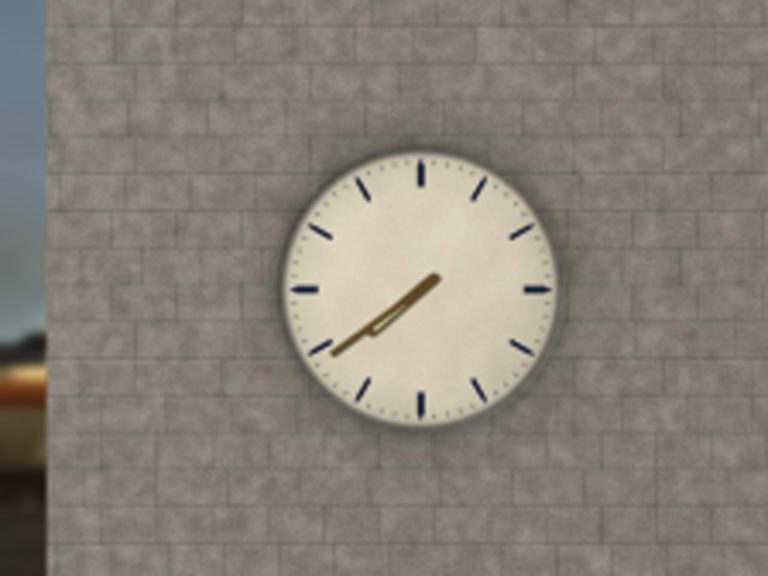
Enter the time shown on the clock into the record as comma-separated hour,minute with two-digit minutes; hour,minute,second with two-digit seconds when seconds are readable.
7,39
